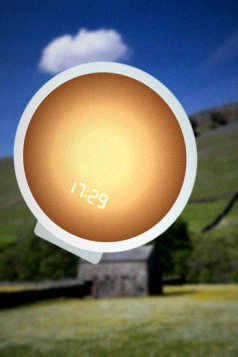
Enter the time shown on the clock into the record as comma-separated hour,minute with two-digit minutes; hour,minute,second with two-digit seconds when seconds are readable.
17,29
